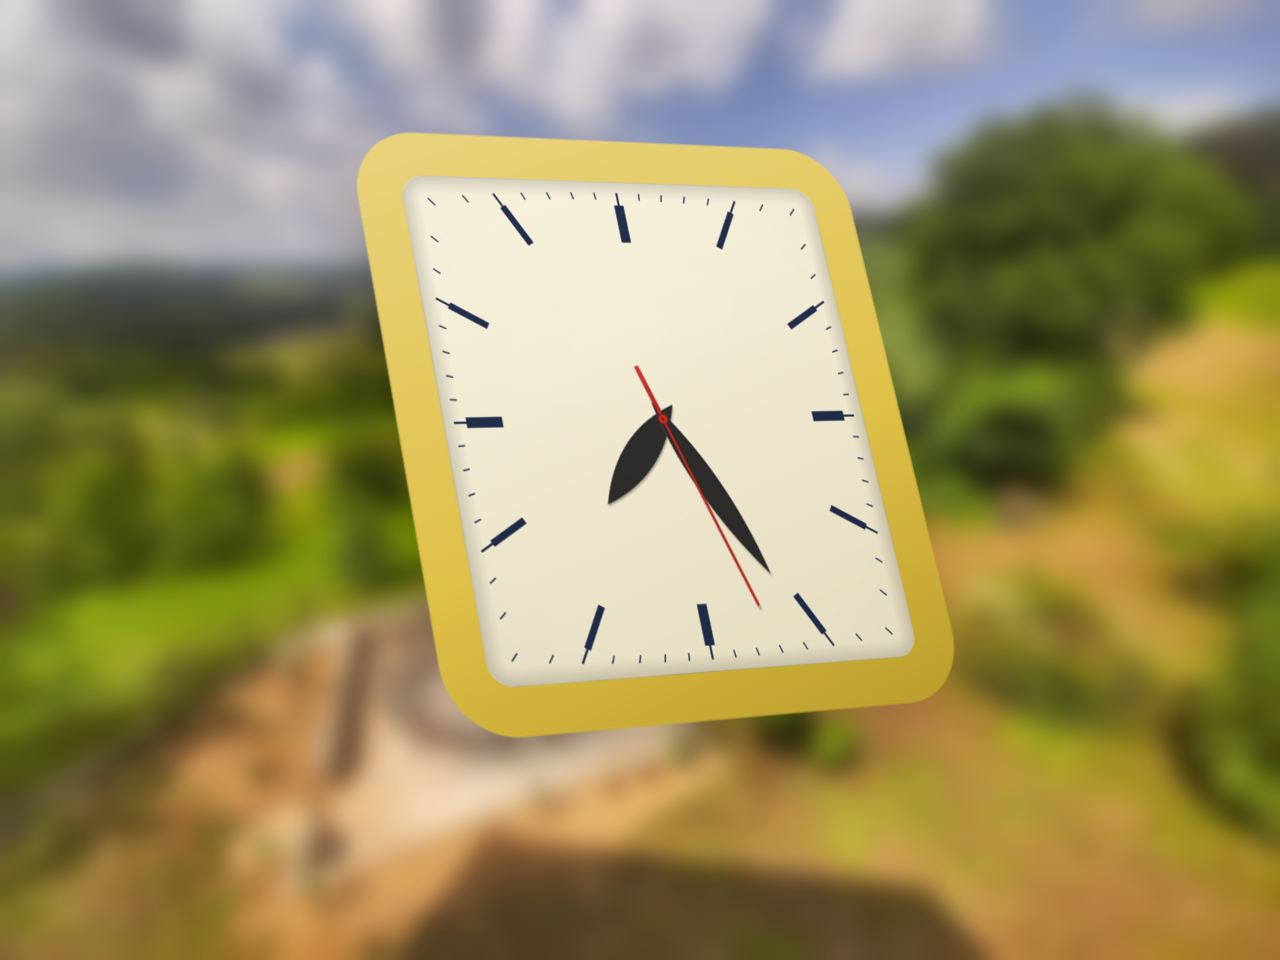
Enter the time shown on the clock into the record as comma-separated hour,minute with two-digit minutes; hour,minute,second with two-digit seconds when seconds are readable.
7,25,27
